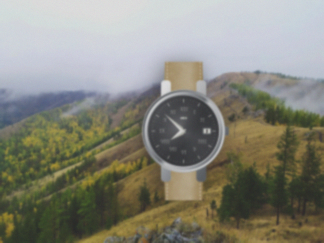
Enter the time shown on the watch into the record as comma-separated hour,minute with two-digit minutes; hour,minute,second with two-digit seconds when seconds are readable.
7,52
